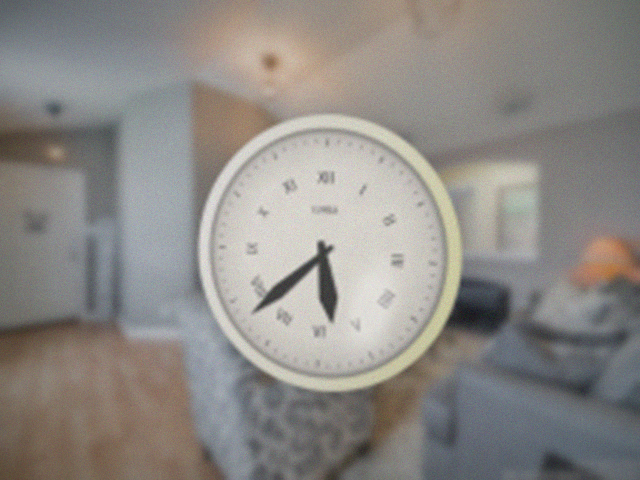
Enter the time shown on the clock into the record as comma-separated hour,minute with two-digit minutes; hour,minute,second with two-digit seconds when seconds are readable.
5,38
